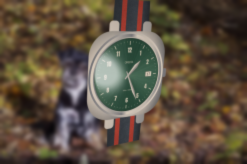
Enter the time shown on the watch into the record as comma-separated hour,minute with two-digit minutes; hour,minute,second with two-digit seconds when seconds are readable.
1,26
